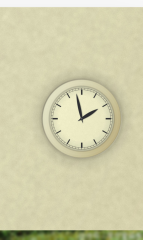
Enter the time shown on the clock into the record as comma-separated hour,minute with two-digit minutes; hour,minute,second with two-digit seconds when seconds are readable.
1,58
